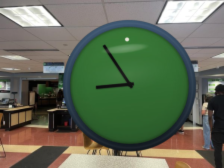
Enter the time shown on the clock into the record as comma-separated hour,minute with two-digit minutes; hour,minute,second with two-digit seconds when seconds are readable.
8,55
